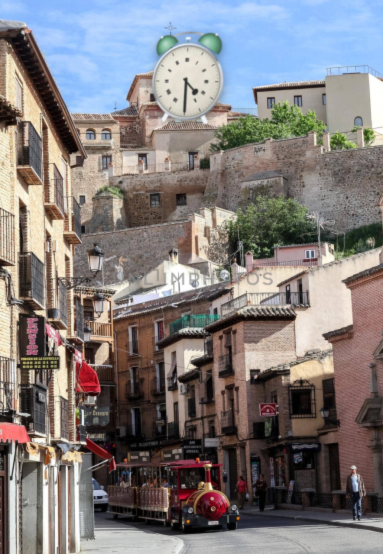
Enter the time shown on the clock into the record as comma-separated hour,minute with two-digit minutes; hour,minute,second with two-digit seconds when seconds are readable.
4,30
